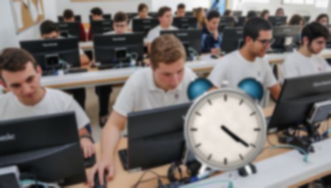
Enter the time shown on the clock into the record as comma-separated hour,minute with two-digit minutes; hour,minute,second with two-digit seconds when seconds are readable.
4,21
